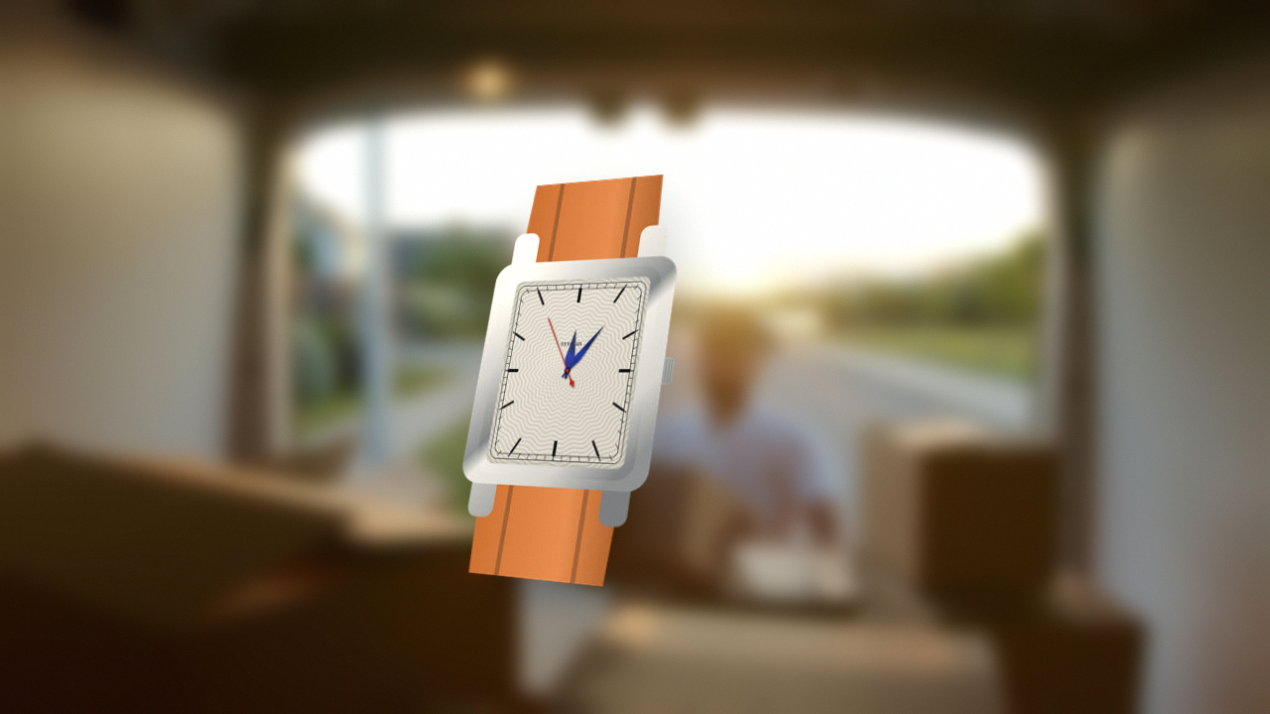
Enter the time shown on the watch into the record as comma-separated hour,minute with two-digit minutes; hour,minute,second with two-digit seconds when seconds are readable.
12,05,55
